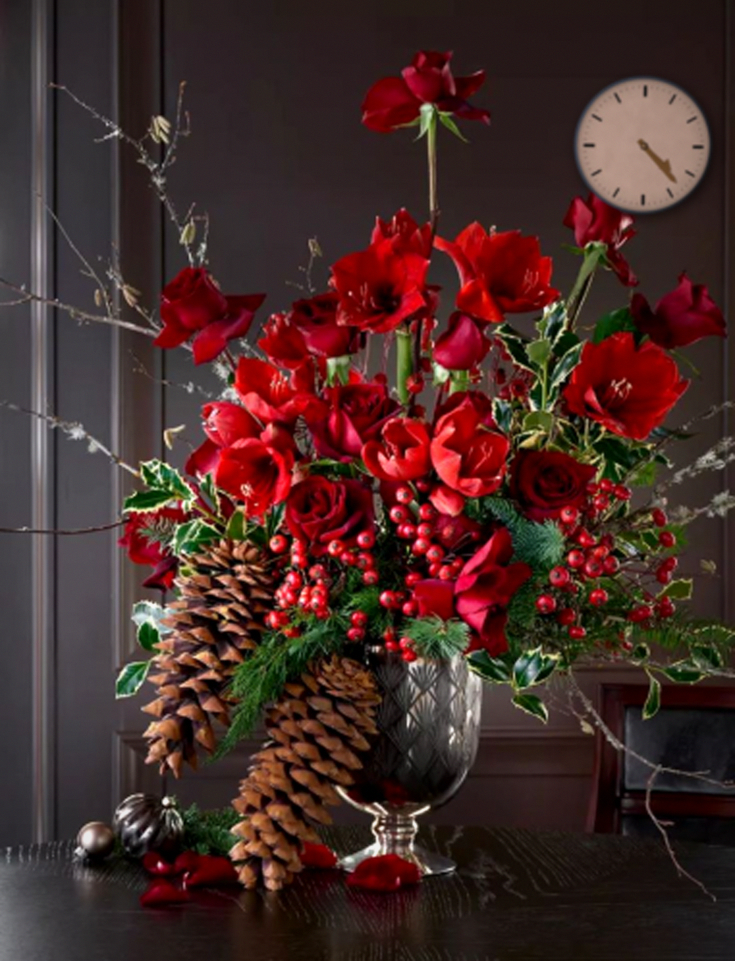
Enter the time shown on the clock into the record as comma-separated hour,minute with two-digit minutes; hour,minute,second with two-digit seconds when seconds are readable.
4,23
